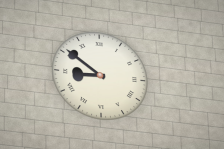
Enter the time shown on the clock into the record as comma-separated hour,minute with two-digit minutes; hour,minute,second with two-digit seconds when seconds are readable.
8,51
